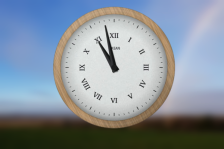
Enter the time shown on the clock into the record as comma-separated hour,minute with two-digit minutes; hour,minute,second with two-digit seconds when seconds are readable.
10,58
